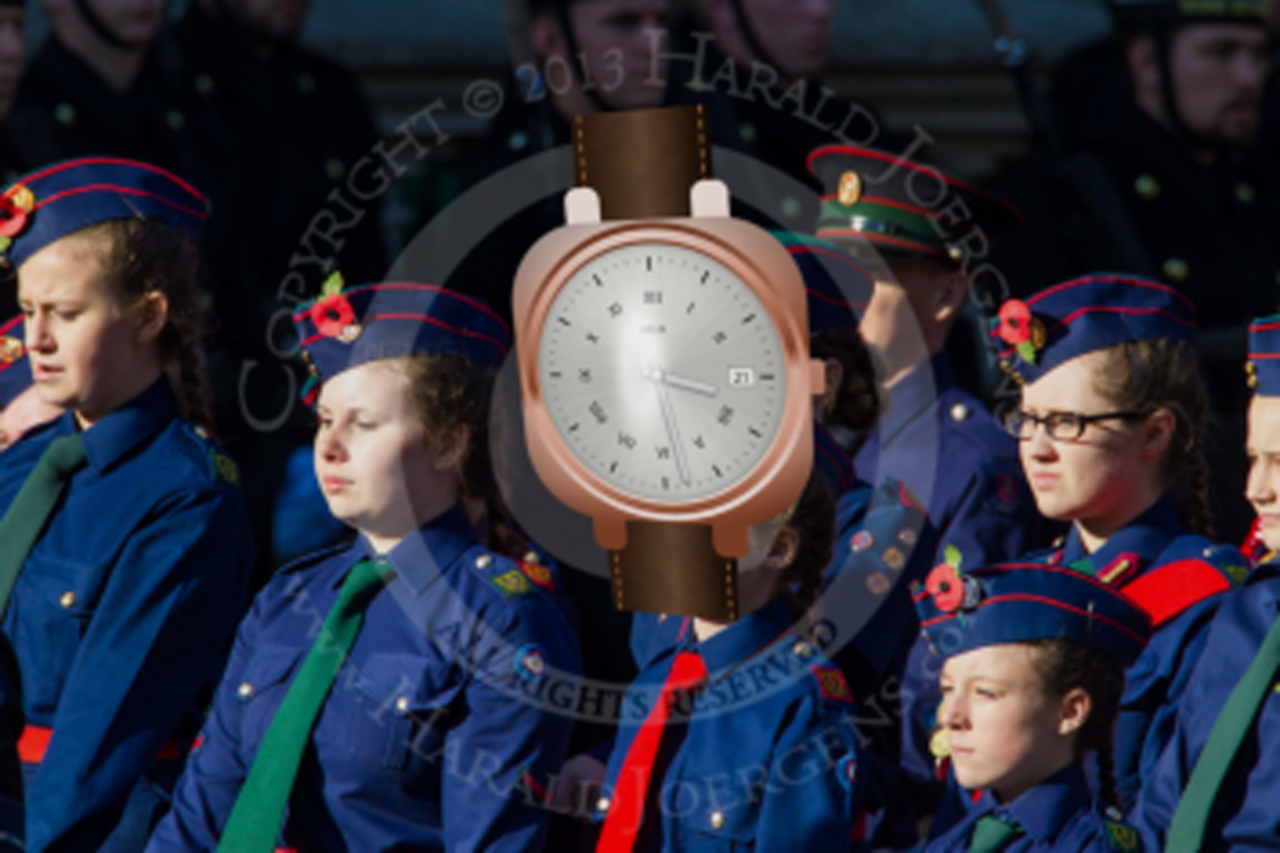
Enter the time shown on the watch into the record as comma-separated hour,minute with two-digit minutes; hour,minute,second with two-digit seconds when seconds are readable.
3,28
